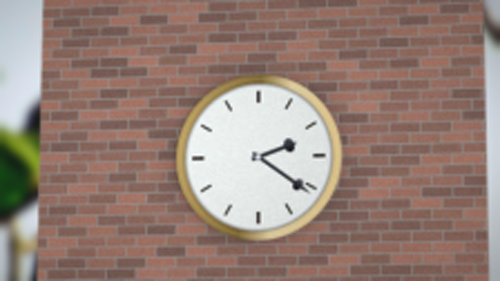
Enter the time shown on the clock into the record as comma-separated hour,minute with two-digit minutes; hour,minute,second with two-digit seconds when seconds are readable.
2,21
